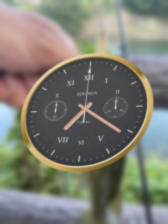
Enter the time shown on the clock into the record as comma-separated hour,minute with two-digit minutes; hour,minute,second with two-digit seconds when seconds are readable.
7,21
